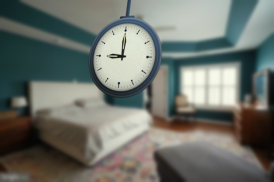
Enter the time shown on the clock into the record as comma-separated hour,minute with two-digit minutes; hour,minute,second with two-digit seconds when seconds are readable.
9,00
